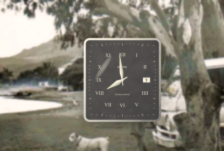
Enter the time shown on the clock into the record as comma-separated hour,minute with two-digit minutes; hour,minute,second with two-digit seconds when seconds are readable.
7,59
